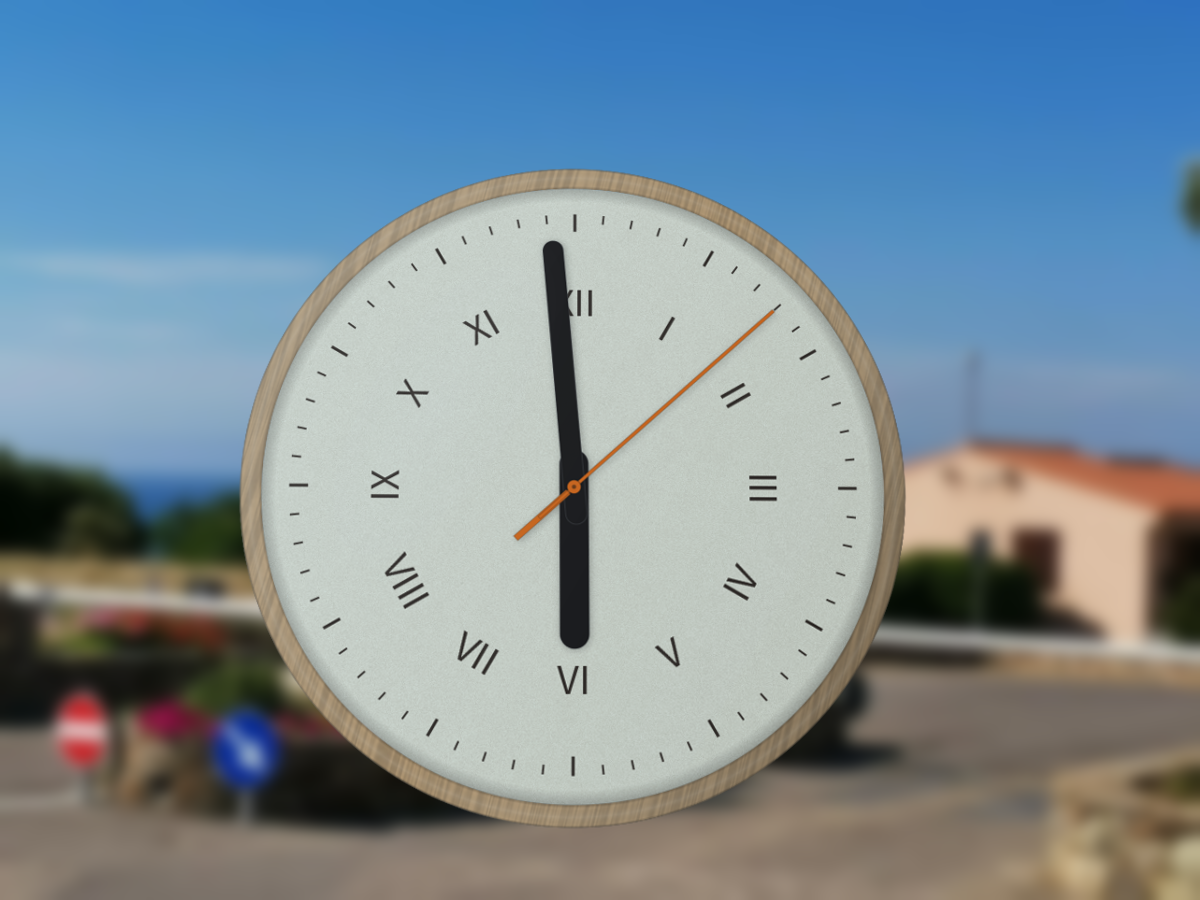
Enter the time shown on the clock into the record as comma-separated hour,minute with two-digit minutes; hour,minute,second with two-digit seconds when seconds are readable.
5,59,08
